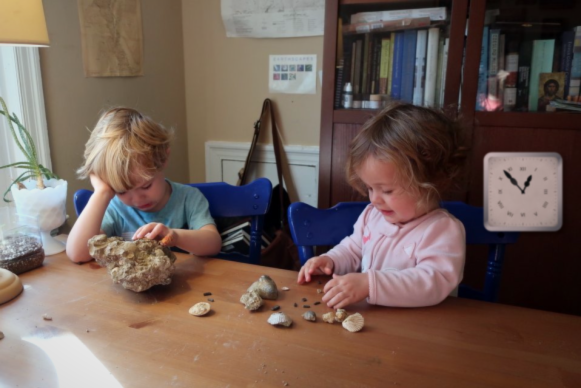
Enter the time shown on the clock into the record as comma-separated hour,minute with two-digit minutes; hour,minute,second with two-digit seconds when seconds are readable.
12,53
